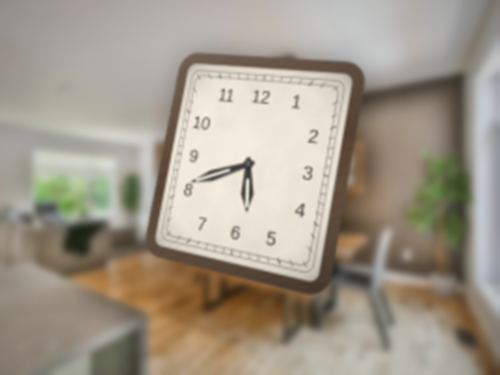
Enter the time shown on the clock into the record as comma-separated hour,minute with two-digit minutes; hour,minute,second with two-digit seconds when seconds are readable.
5,41
